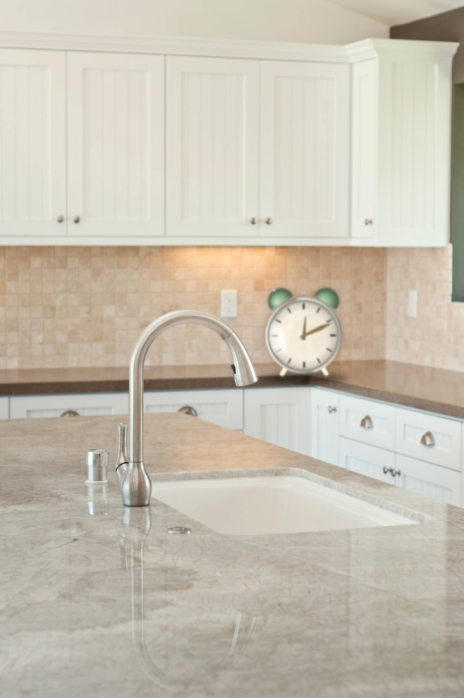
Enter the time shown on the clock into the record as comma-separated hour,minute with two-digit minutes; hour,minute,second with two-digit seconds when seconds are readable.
12,11
